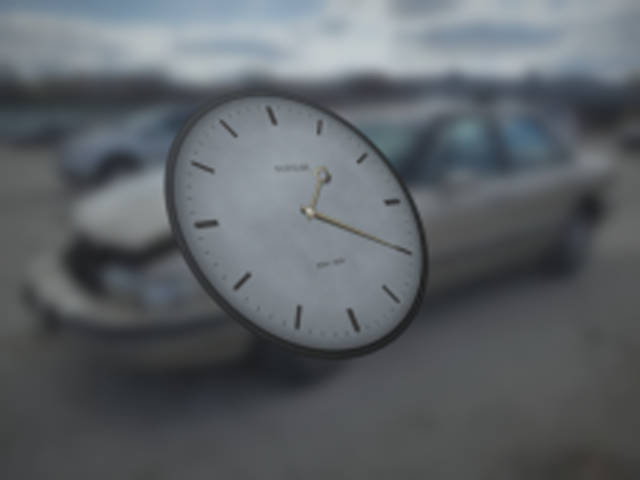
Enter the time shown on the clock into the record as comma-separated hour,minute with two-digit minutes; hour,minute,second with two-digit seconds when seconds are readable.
1,20
